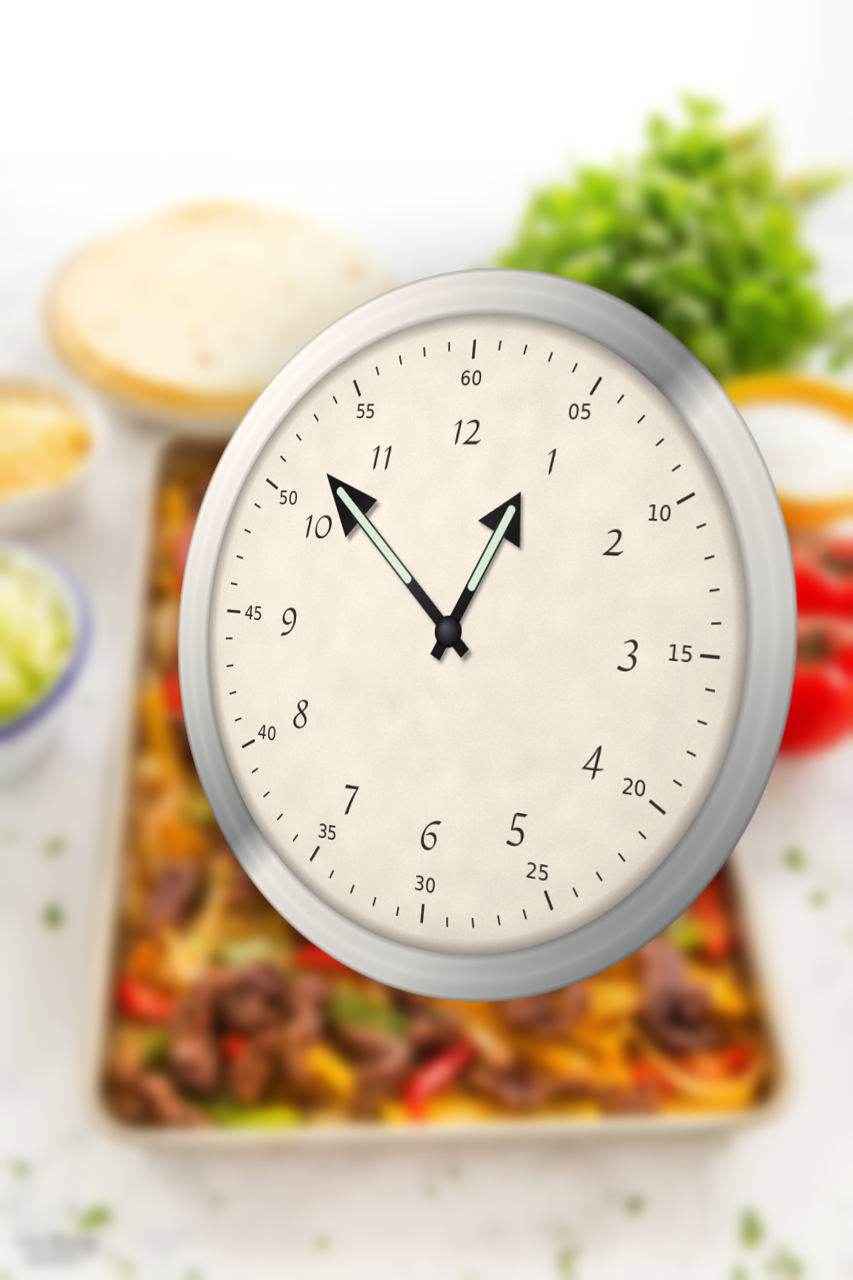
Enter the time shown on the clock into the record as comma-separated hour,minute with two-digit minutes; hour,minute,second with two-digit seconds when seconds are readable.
12,52
